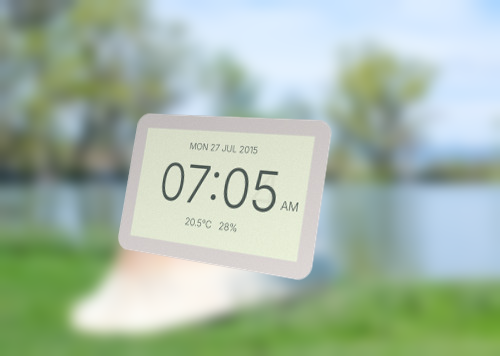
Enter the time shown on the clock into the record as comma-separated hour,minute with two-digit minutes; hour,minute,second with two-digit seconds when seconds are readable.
7,05
